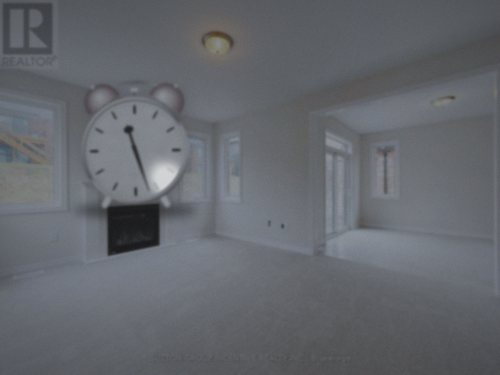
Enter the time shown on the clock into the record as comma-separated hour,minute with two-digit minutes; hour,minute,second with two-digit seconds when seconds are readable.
11,27
